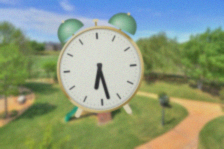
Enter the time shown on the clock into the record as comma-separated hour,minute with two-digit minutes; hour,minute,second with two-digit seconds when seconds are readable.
6,28
